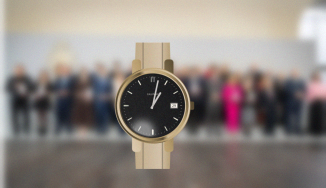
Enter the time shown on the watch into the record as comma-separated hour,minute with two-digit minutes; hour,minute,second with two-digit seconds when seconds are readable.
1,02
